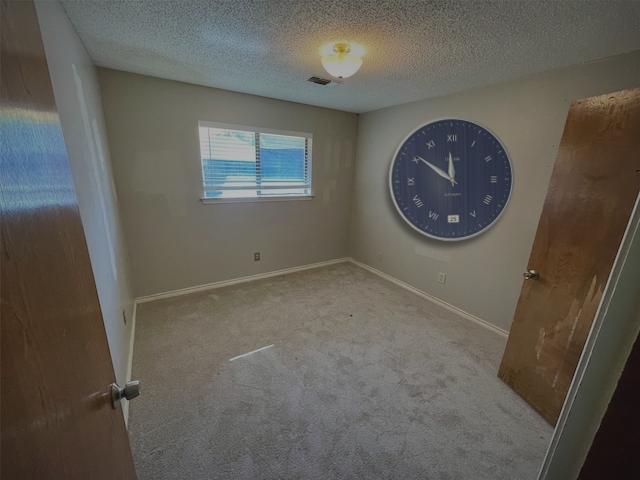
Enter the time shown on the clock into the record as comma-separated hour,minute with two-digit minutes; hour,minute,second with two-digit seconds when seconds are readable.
11,51
